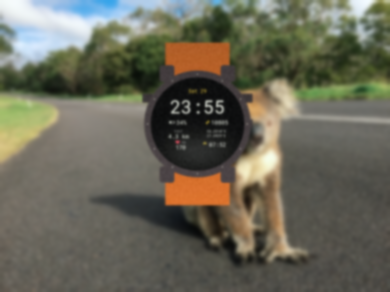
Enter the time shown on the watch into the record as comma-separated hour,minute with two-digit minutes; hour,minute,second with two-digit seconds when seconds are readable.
23,55
